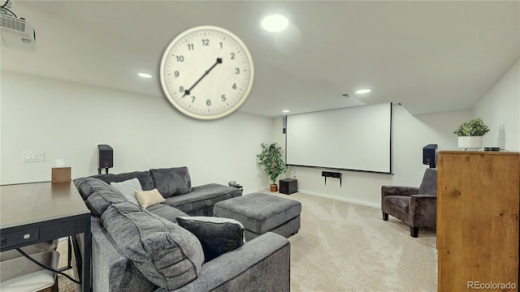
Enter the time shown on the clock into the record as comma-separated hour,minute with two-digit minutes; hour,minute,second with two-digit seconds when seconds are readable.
1,38
